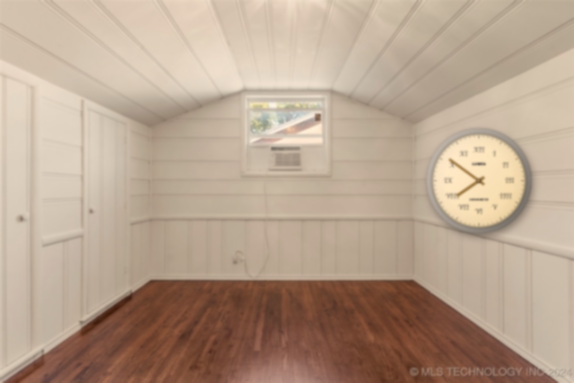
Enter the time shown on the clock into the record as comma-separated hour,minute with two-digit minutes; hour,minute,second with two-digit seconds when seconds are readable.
7,51
